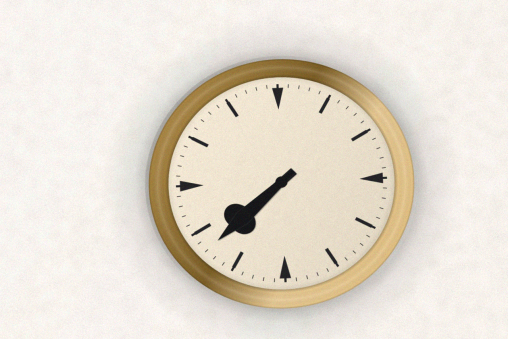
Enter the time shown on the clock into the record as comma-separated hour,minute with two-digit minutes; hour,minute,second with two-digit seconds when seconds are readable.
7,38
